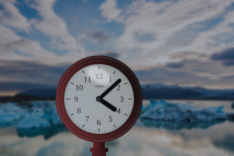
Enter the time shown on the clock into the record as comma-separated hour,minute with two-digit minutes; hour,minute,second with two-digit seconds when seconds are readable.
4,08
